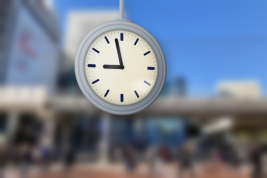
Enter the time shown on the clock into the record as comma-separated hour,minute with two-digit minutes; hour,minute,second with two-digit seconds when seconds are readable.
8,58
